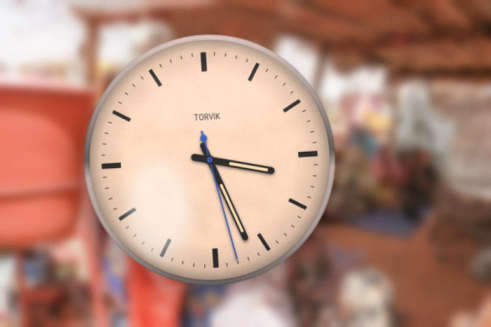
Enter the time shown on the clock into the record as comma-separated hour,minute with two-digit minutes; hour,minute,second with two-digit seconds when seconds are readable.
3,26,28
